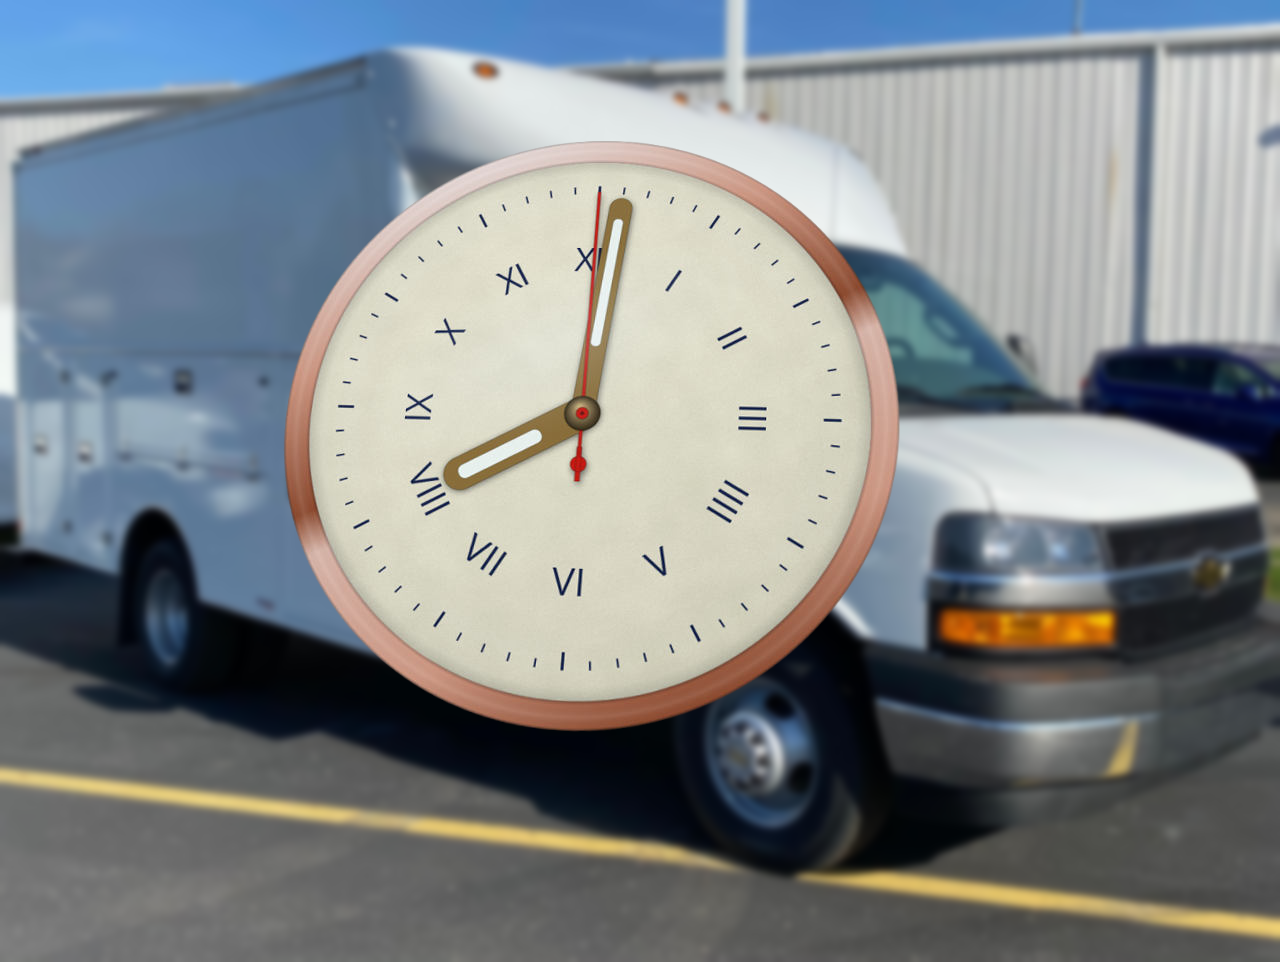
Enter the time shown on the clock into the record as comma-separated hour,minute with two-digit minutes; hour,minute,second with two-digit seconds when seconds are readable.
8,01,00
